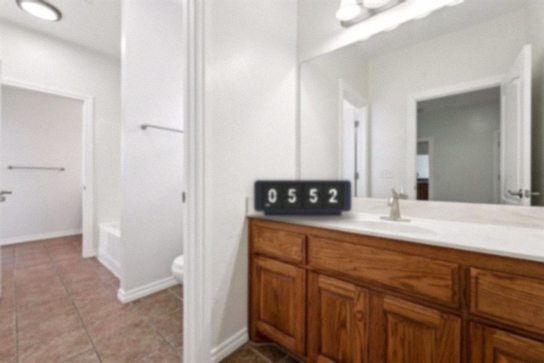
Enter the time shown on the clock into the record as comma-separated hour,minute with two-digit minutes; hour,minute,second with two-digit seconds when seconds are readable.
5,52
